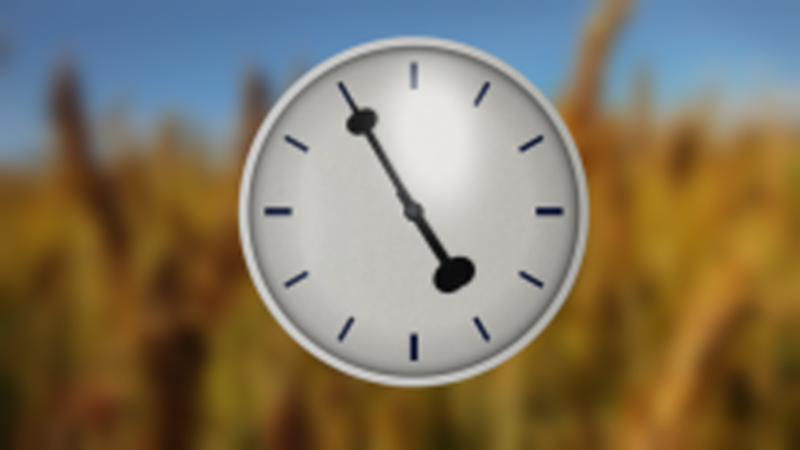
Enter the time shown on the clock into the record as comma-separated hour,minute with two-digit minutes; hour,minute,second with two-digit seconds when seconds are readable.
4,55
